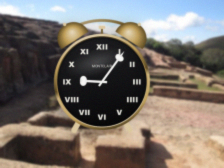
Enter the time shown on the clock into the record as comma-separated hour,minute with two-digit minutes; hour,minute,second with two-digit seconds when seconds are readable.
9,06
